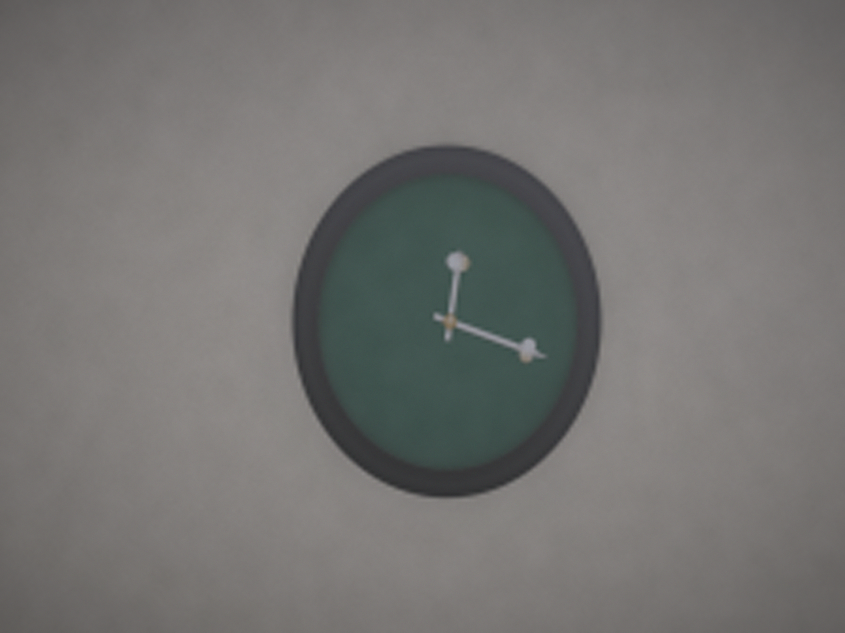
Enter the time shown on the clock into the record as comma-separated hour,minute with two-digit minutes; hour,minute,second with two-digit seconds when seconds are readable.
12,18
